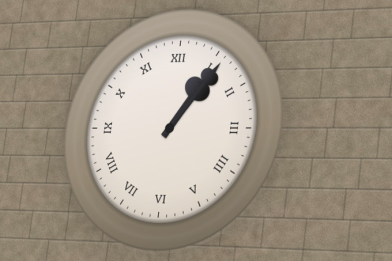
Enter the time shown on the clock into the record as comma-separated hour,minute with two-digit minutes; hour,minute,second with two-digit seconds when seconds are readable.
1,06
